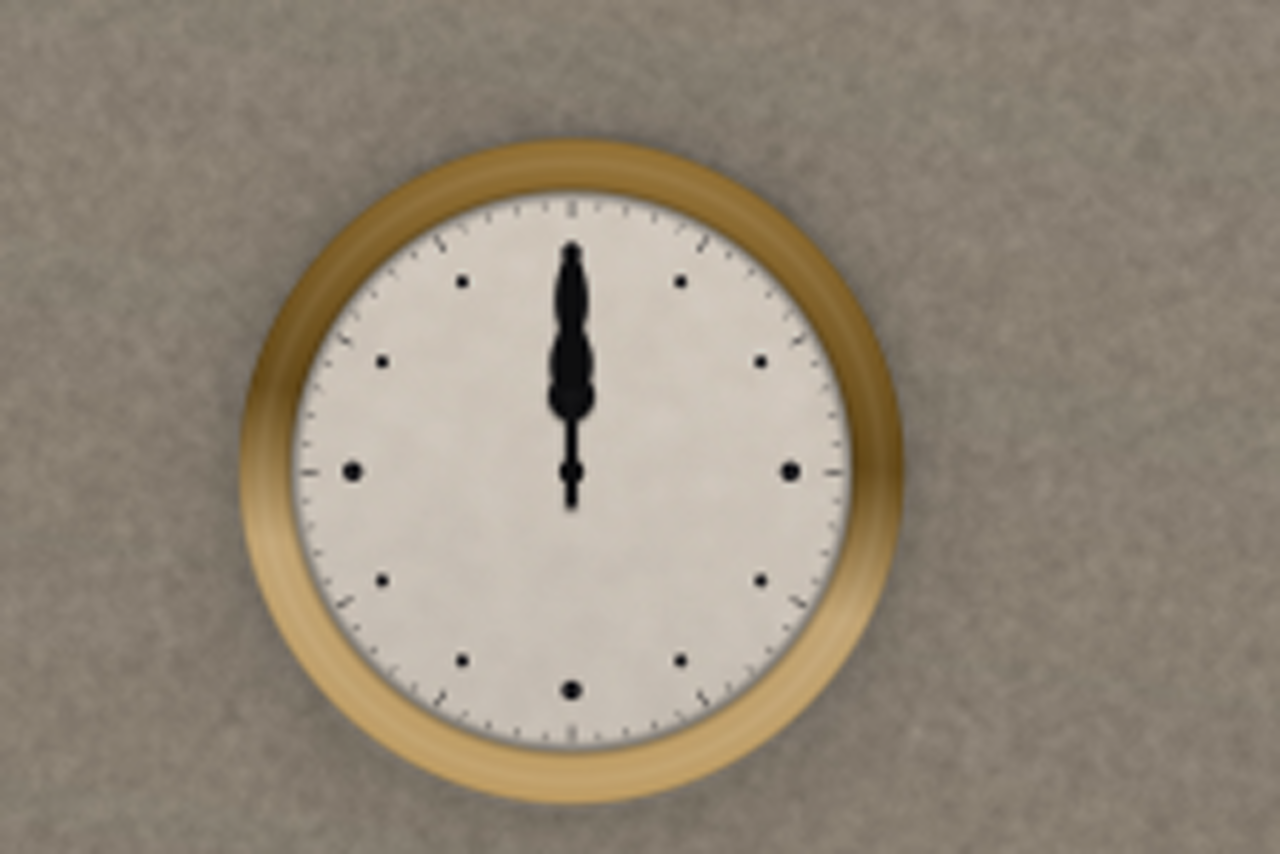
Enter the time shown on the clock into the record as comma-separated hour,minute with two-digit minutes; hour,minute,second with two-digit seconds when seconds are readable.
12,00
